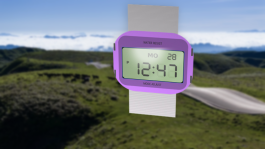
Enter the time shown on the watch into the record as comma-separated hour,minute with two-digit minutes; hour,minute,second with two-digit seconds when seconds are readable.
12,47
